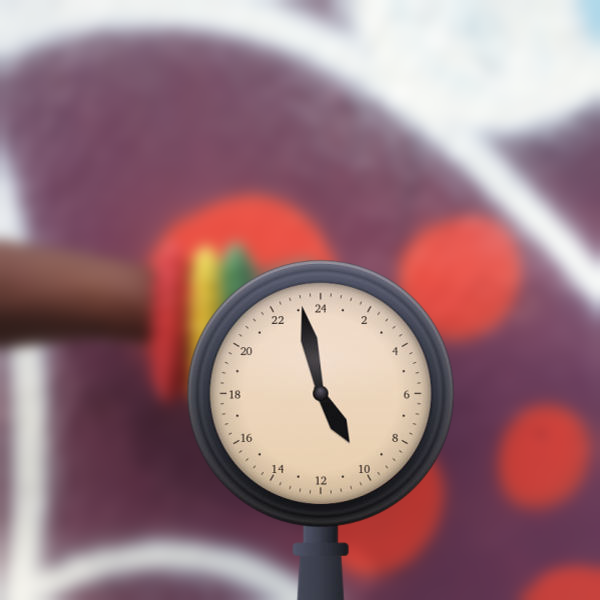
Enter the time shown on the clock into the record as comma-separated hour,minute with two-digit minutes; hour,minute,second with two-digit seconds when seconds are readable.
9,58
